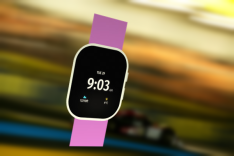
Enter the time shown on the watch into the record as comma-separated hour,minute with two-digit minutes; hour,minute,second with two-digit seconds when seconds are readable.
9,03
